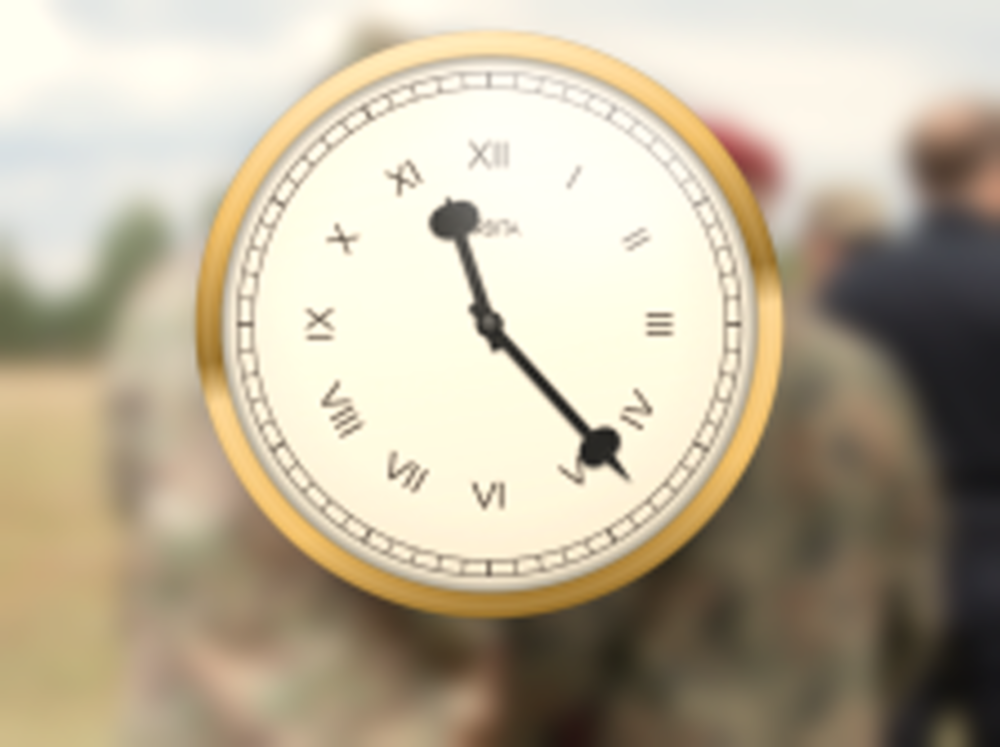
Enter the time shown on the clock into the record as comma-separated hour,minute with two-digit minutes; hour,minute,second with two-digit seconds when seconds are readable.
11,23
